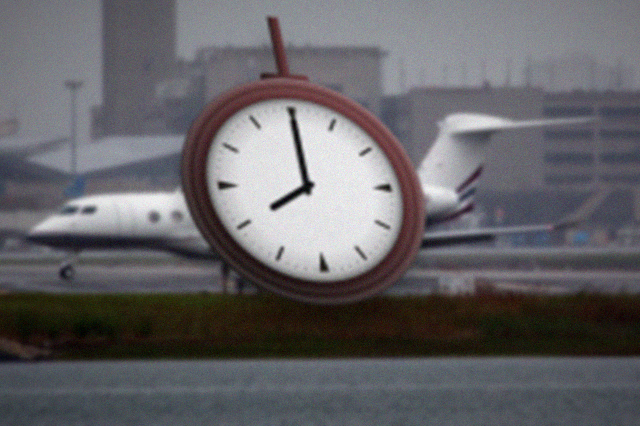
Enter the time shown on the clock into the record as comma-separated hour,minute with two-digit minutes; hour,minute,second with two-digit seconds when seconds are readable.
8,00
